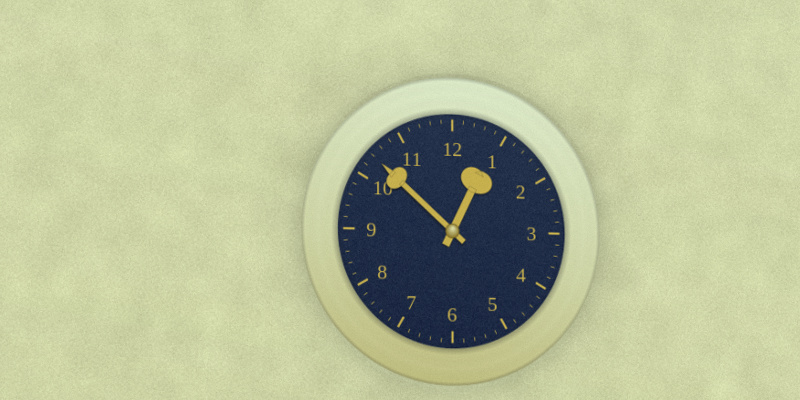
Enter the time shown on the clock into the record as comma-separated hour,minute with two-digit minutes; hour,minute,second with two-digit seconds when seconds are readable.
12,52
